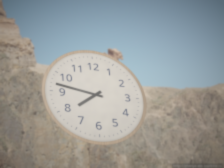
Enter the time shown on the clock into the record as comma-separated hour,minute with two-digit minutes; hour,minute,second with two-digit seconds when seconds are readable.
7,47
